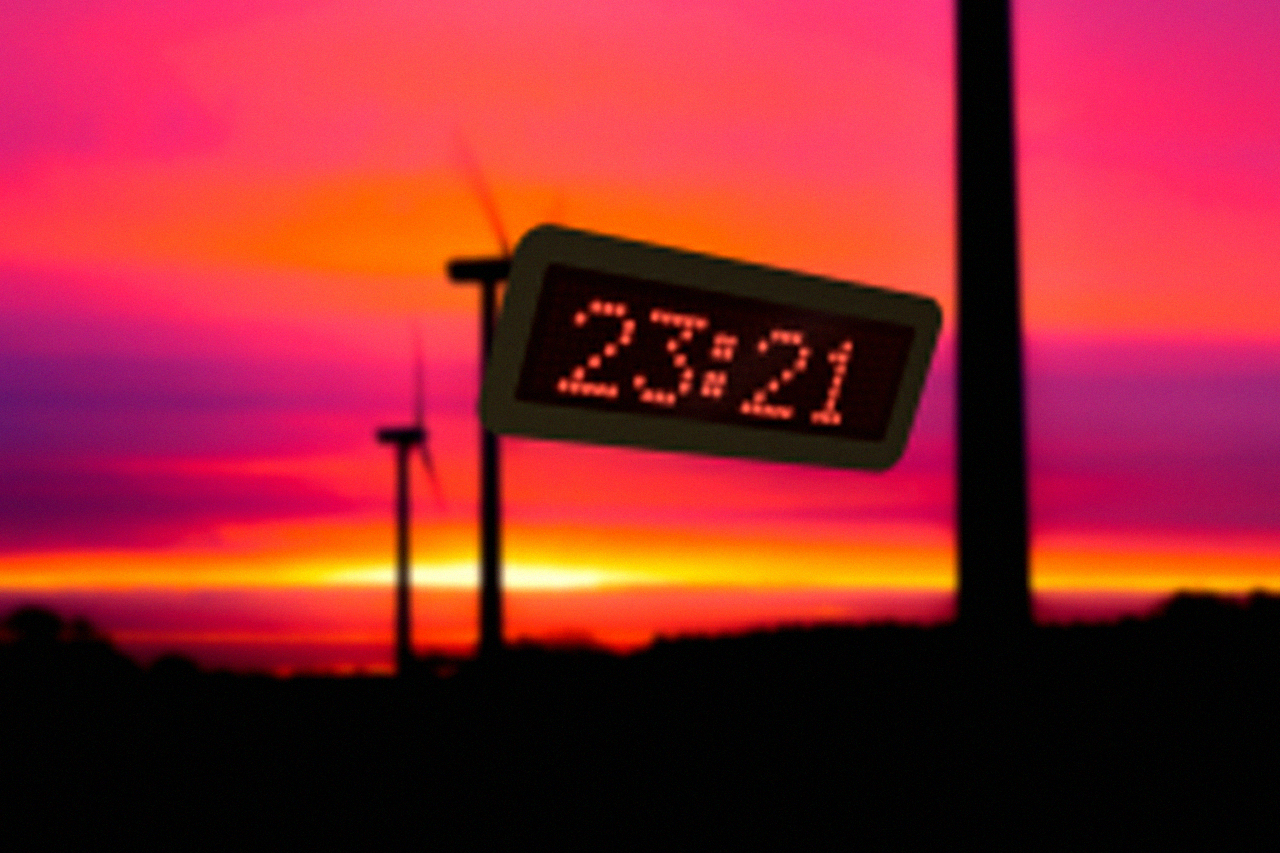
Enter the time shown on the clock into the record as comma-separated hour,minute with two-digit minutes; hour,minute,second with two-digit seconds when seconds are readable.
23,21
